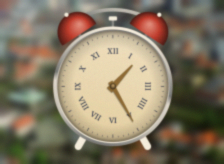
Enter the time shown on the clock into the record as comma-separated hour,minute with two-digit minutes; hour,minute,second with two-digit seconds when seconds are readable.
1,25
